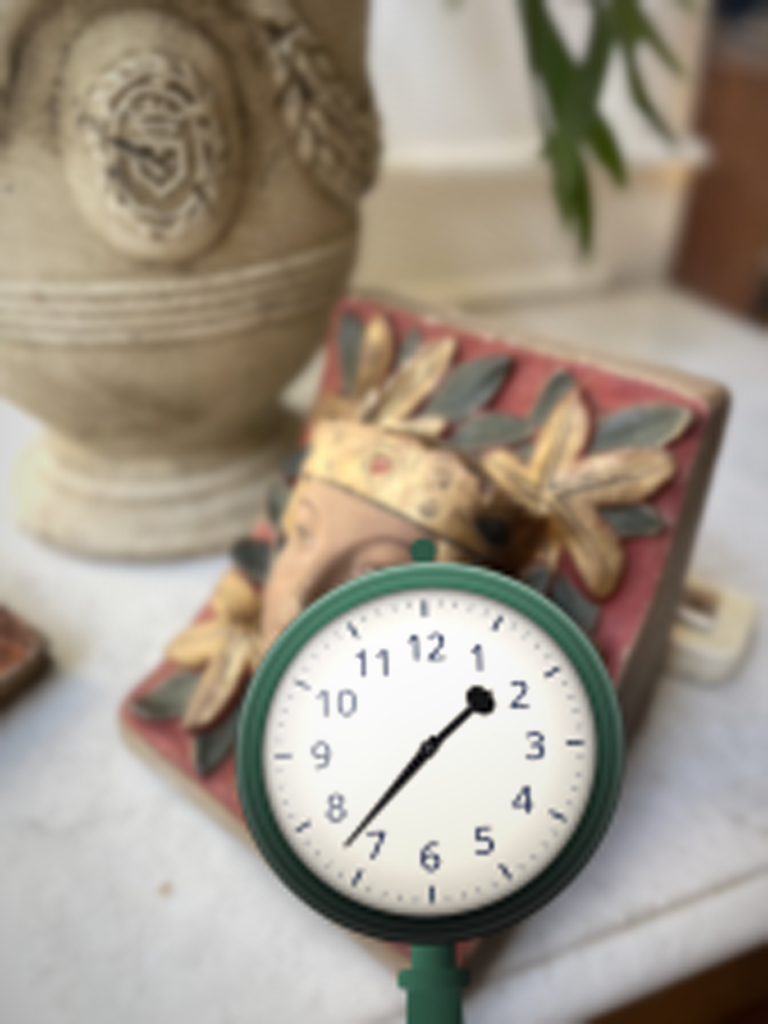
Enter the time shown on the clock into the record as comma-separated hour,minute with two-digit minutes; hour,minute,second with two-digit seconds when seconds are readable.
1,37
